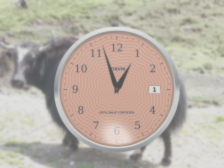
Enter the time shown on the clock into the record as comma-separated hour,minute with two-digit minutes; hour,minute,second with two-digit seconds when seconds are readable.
12,57
